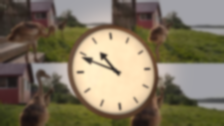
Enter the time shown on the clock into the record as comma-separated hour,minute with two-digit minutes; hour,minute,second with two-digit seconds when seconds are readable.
10,49
